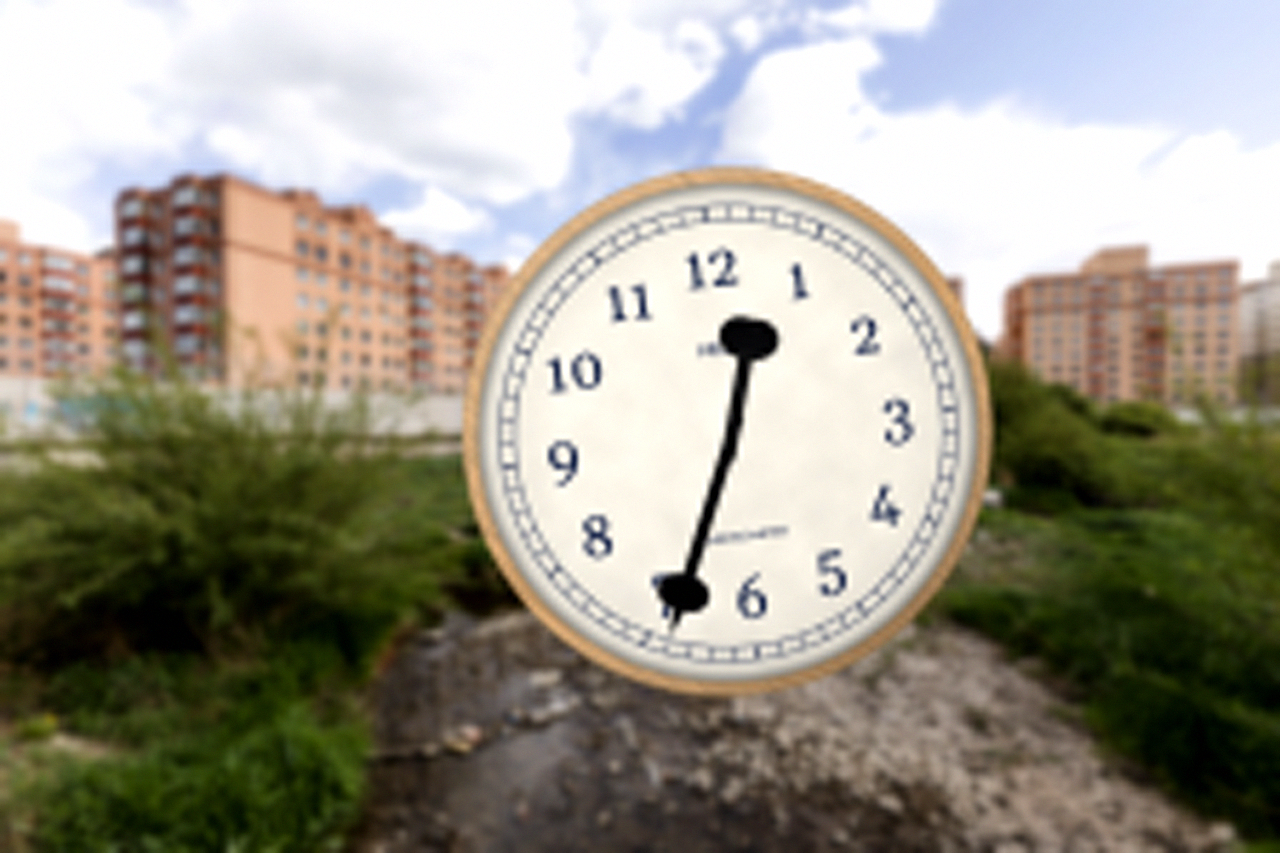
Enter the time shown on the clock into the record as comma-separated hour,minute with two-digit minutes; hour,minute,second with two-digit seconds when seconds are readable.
12,34
